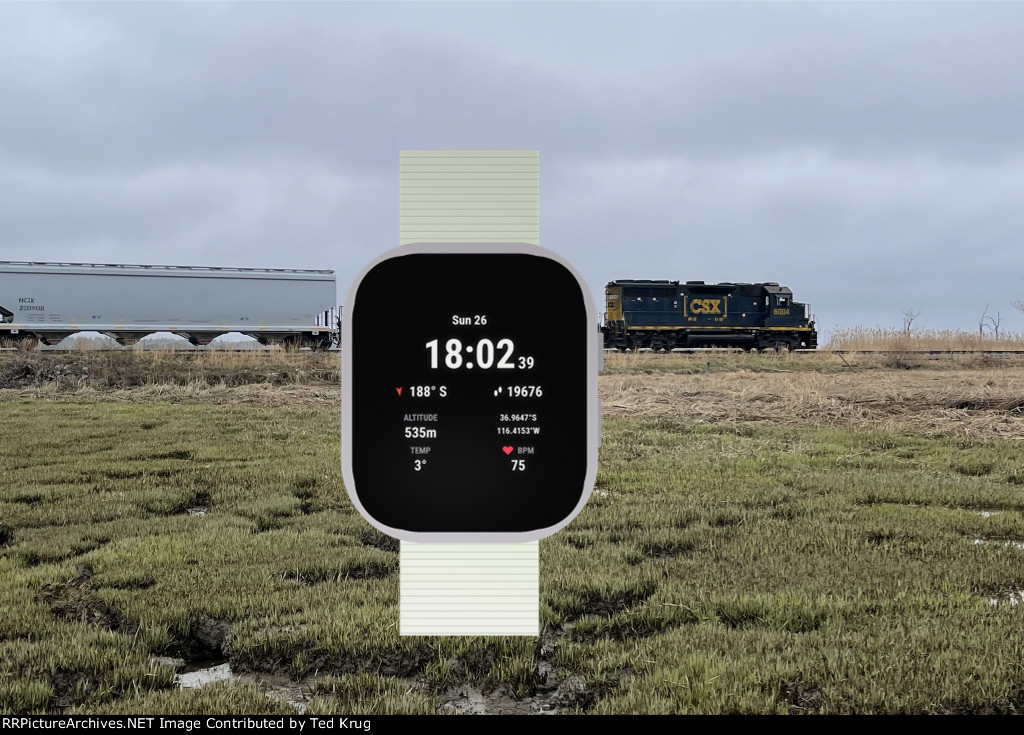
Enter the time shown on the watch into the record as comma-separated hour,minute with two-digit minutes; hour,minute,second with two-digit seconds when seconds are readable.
18,02,39
